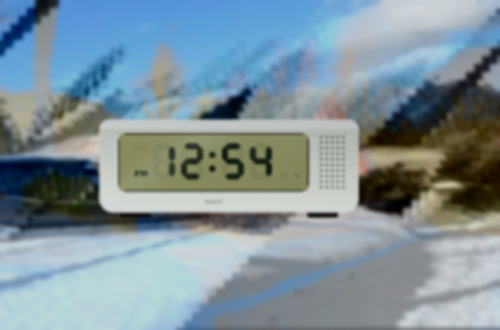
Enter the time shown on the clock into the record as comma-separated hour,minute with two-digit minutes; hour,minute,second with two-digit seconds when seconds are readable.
12,54
